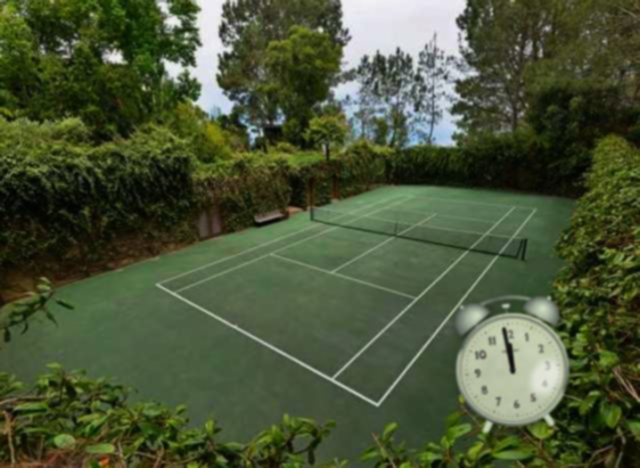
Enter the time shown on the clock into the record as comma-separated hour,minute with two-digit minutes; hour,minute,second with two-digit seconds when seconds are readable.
11,59
